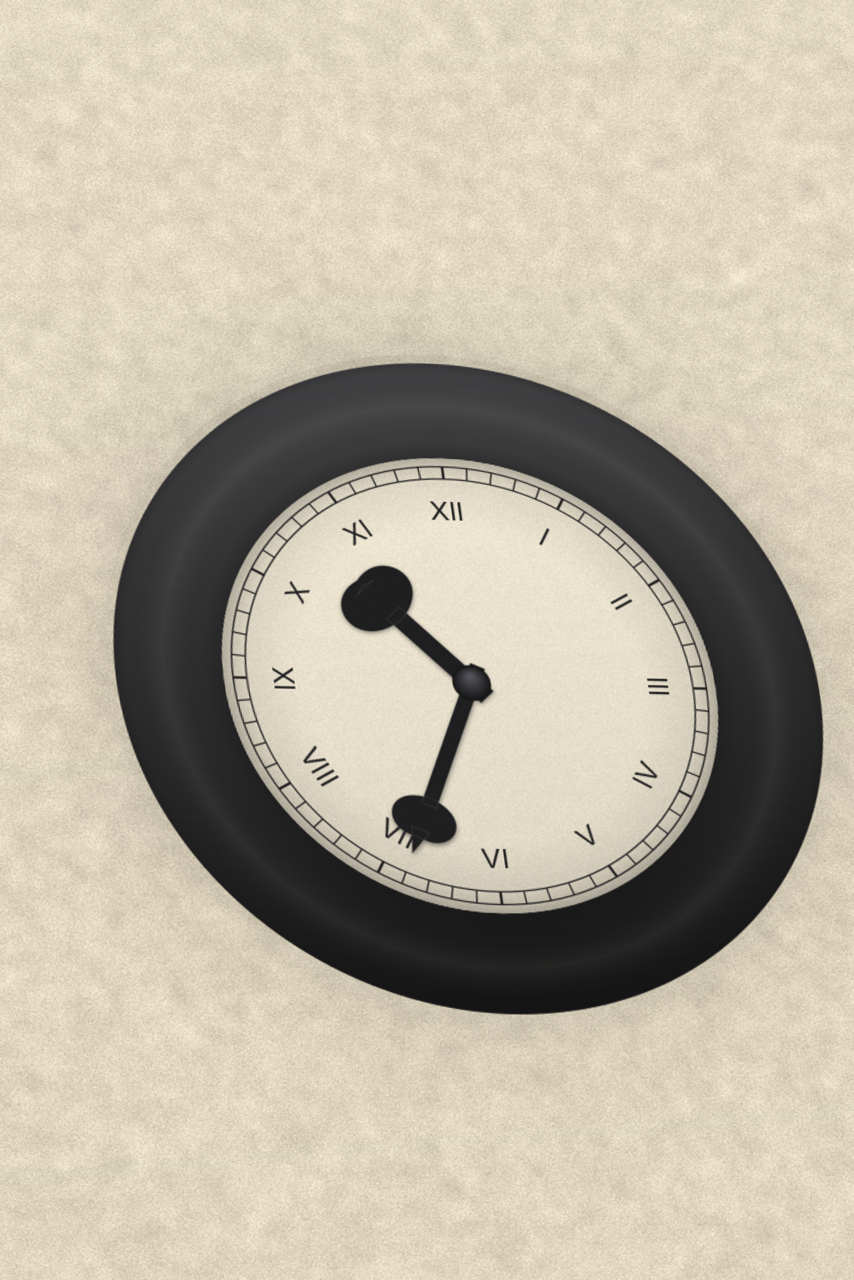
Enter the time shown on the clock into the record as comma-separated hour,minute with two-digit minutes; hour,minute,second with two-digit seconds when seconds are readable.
10,34
